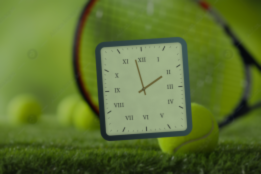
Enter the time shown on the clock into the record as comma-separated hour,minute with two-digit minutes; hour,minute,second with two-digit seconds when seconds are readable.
1,58
